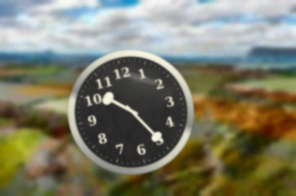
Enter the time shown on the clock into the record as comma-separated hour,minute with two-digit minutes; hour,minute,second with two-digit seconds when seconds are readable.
10,25
